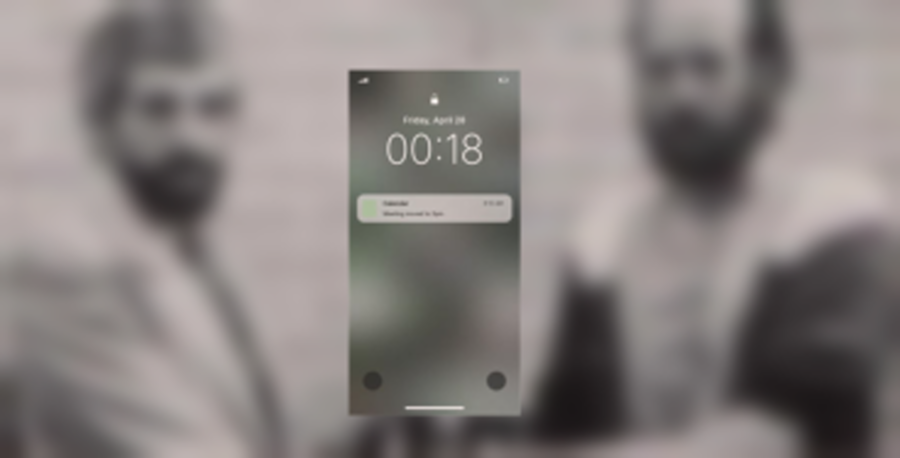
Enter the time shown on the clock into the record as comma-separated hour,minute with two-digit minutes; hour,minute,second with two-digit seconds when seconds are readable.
0,18
